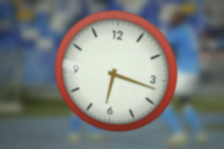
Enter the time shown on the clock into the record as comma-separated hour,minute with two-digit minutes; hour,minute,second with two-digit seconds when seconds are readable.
6,17
